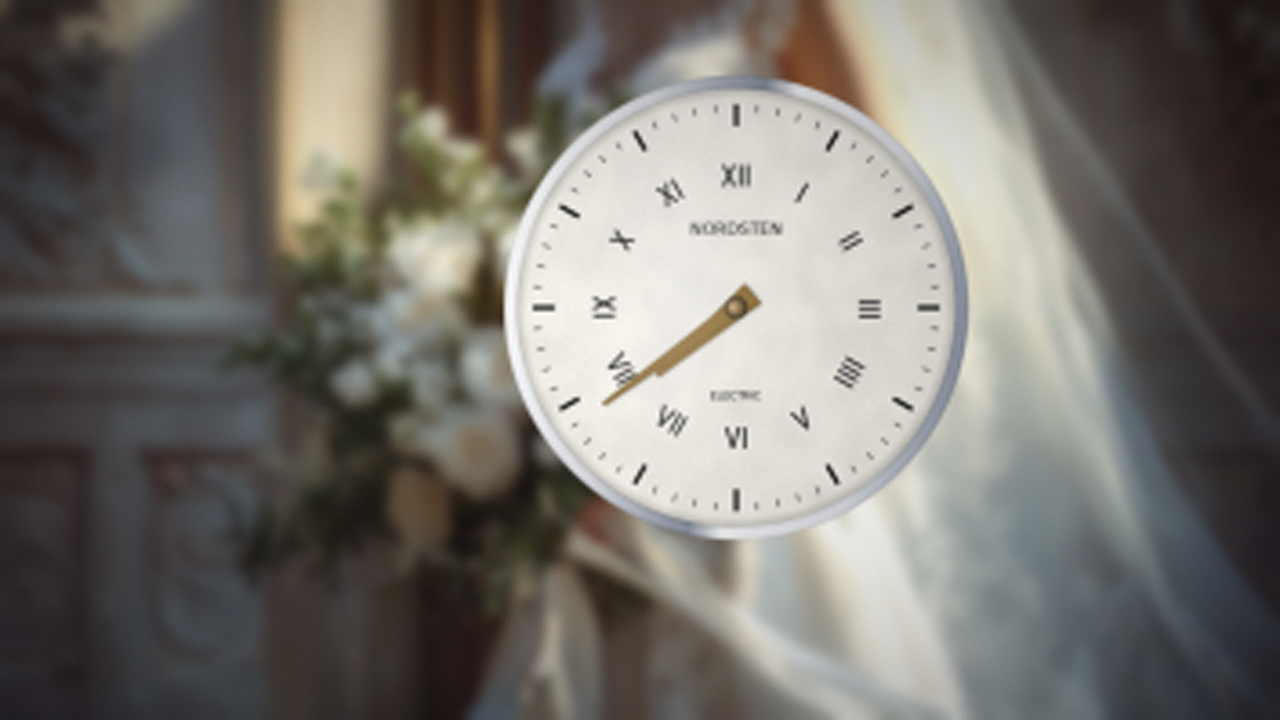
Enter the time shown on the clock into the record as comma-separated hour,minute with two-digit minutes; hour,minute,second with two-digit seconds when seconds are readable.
7,39
